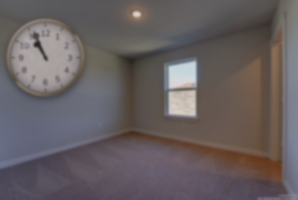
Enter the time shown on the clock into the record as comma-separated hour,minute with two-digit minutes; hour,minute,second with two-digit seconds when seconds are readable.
10,56
